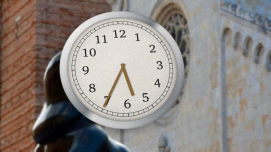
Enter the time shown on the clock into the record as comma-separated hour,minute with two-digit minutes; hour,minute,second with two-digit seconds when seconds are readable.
5,35
